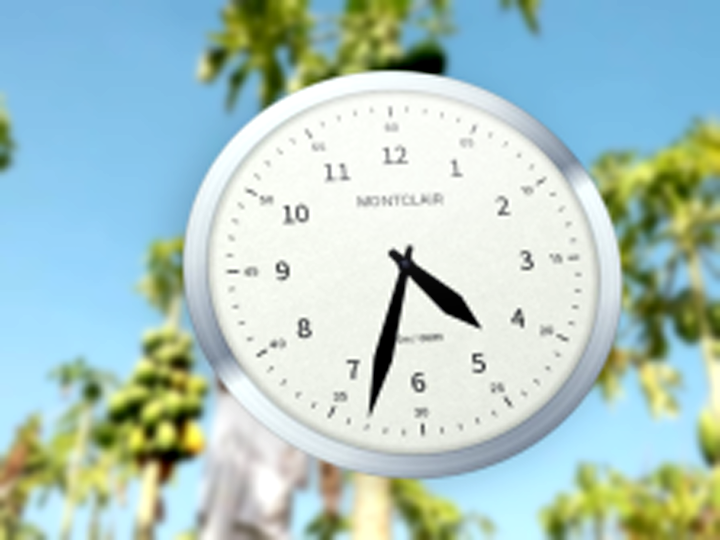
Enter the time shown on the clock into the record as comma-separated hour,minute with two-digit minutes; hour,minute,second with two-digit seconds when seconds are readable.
4,33
